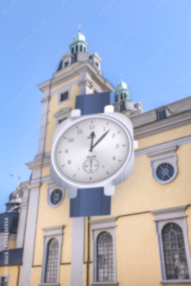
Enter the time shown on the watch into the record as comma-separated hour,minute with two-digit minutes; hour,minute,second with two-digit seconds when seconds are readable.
12,07
